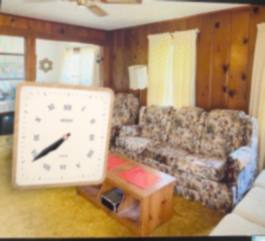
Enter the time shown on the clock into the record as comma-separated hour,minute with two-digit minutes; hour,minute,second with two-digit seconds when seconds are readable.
7,39
